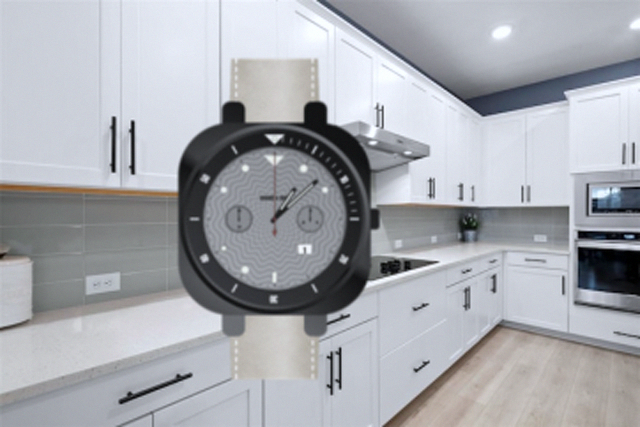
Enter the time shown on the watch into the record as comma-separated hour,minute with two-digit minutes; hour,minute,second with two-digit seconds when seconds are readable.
1,08
